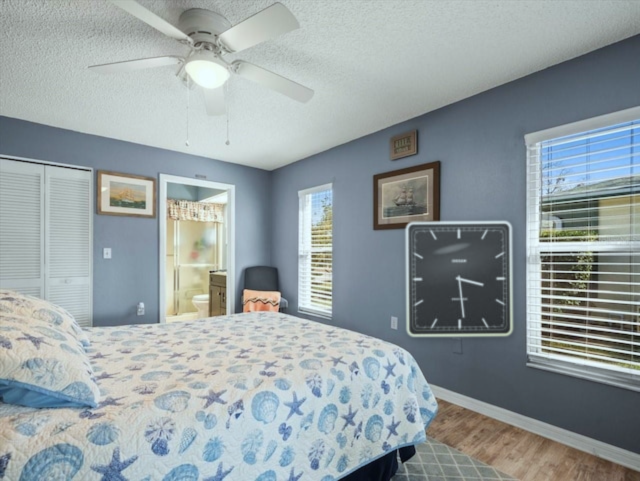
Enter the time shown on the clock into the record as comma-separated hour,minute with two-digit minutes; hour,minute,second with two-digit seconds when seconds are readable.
3,29
